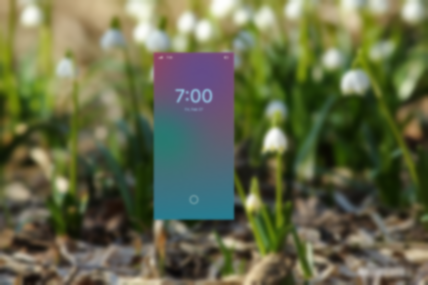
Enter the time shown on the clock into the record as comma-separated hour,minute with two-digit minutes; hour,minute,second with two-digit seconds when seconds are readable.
7,00
